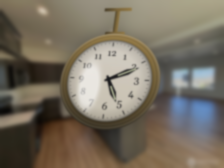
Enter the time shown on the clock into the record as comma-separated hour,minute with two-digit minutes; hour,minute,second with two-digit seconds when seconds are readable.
5,11
